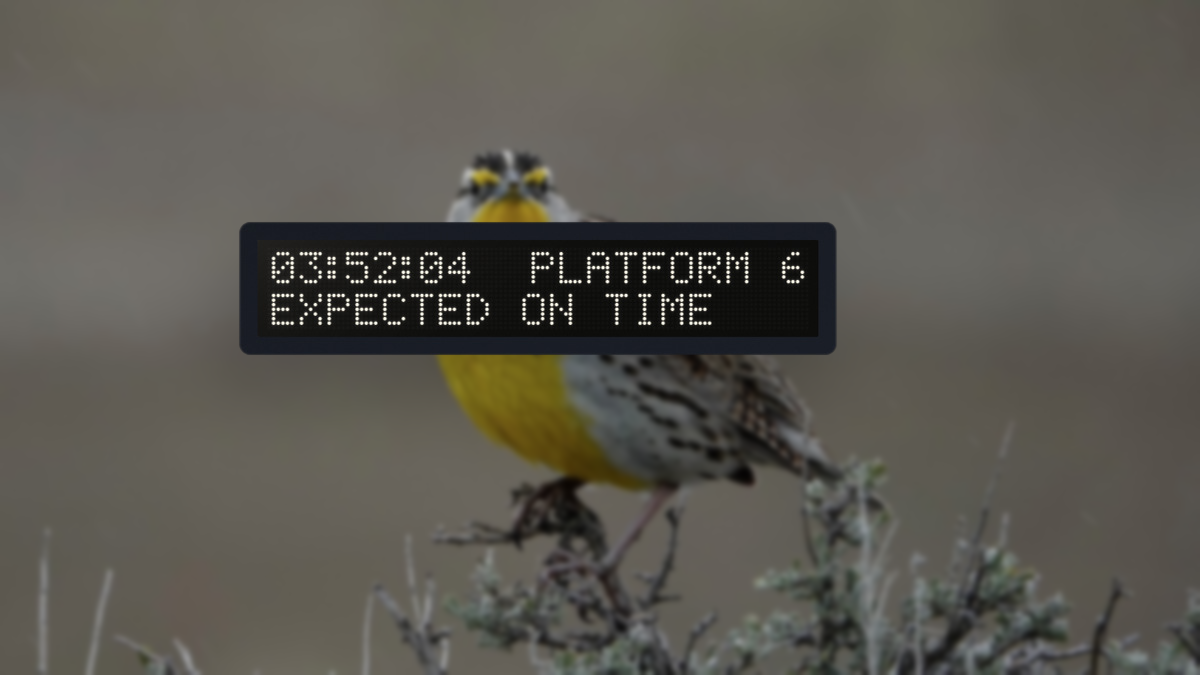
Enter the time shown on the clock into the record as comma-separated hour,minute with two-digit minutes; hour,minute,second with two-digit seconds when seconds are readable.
3,52,04
